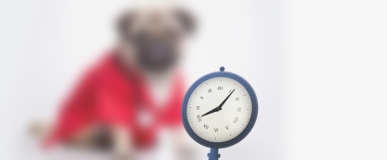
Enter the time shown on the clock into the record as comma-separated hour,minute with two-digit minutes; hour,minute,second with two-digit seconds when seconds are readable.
8,06
